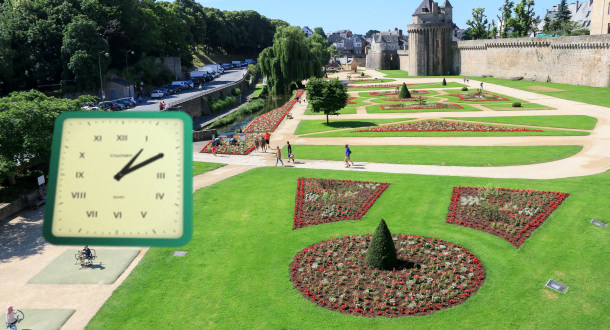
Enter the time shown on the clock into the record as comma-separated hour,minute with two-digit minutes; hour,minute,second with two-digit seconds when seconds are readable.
1,10
